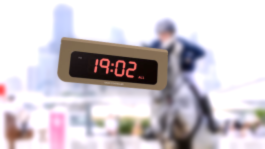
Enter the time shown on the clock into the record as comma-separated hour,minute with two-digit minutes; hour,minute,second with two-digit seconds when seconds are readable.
19,02
